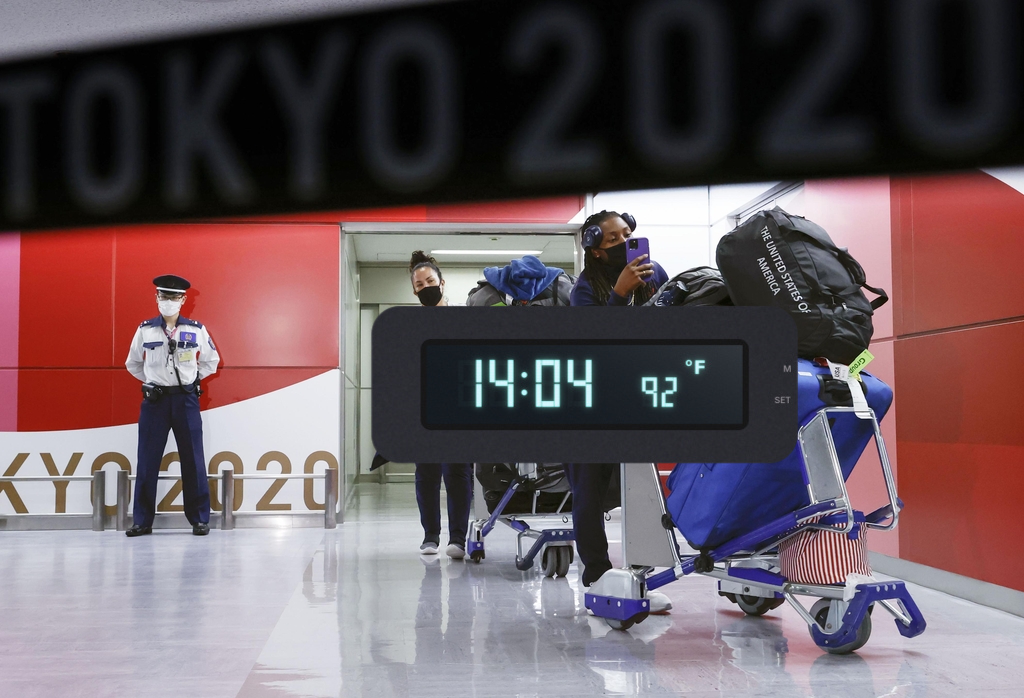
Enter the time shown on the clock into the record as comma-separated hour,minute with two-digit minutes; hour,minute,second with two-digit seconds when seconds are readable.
14,04
